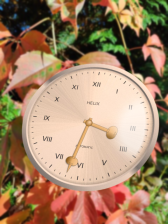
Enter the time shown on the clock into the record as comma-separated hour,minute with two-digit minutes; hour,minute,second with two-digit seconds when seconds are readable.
3,32
